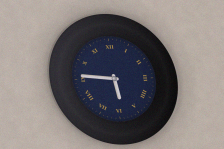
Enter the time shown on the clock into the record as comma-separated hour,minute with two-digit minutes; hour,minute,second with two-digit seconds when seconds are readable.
5,46
